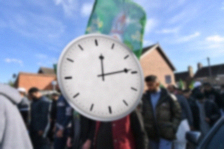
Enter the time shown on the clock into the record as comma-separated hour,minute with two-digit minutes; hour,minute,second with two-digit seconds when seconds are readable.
12,14
